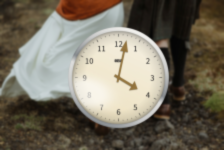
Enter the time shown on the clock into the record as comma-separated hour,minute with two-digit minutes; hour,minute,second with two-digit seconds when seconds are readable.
4,02
